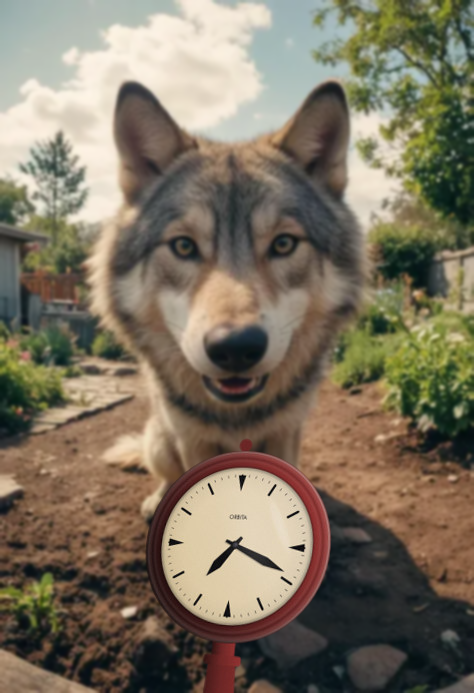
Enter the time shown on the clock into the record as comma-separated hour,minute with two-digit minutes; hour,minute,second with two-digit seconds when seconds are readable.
7,19
